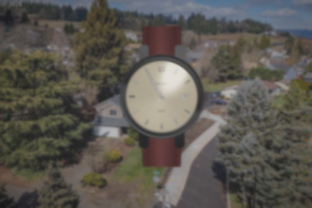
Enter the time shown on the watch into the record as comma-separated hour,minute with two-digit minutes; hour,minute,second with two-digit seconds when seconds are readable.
10,55
